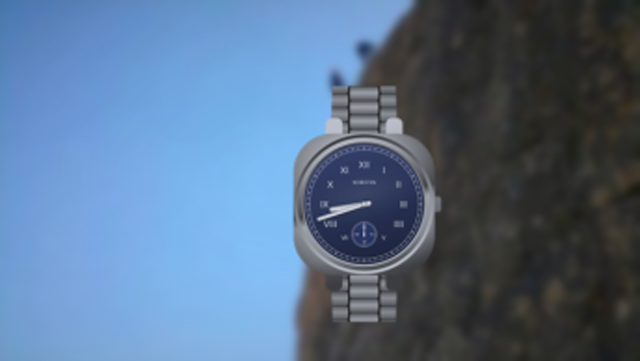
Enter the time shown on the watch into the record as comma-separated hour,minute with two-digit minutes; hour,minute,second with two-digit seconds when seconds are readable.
8,42
